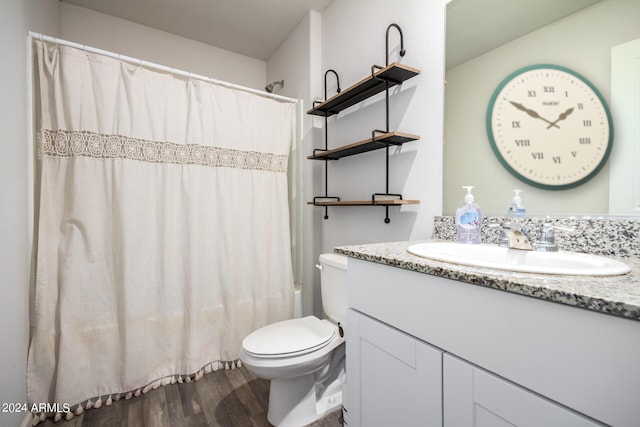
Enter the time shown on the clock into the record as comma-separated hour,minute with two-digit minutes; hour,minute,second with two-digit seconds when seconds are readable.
1,50
